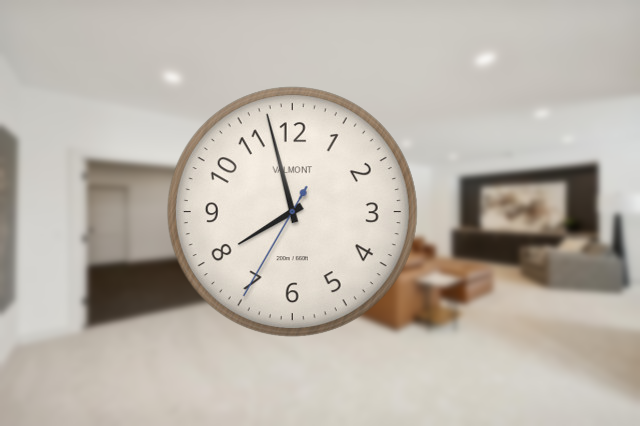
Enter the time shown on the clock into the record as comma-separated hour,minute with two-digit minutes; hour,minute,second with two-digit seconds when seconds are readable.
7,57,35
